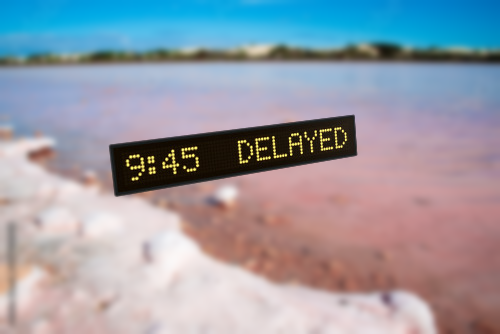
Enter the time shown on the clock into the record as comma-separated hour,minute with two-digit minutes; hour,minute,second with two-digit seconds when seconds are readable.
9,45
